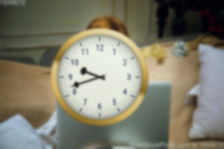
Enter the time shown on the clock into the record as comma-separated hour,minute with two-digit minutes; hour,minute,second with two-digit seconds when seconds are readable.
9,42
